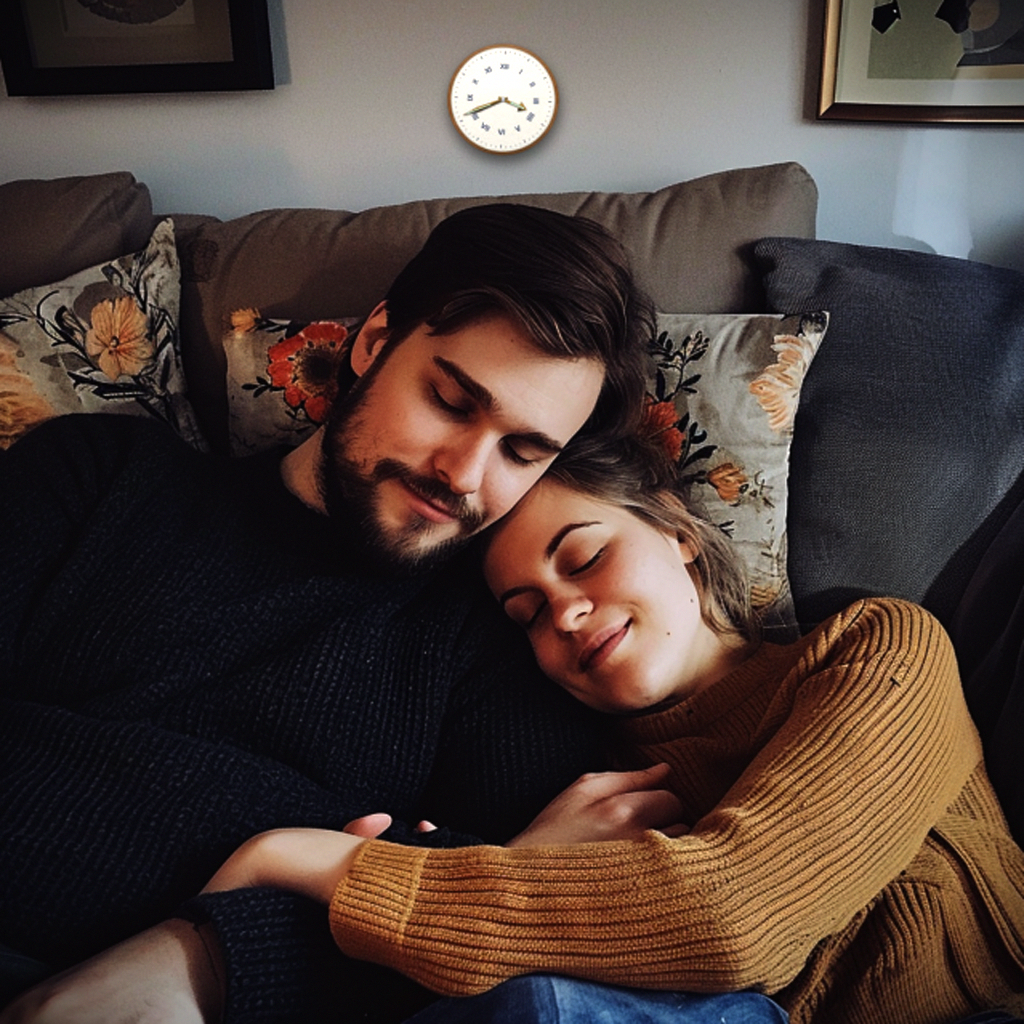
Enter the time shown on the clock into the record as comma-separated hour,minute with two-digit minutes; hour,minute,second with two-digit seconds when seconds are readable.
3,41
